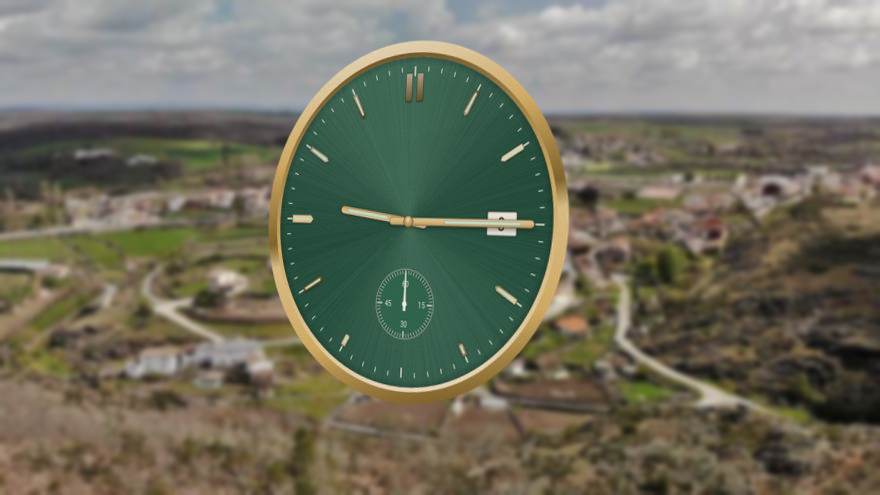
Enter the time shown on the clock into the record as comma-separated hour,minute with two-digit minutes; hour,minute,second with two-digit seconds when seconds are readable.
9,15
